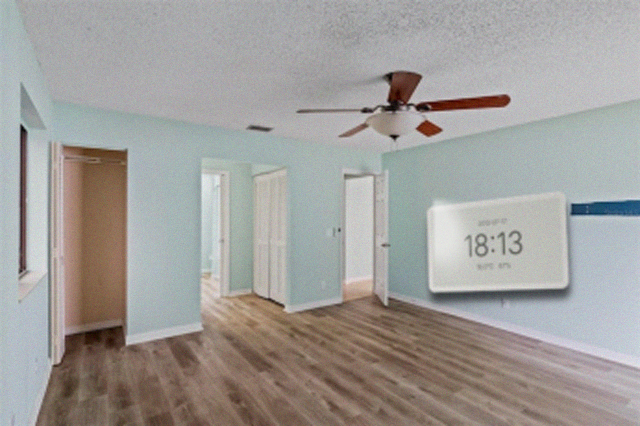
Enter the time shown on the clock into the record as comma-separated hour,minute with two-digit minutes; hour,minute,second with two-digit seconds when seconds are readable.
18,13
